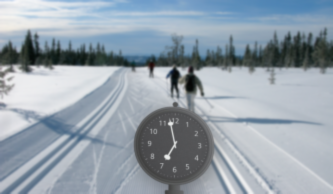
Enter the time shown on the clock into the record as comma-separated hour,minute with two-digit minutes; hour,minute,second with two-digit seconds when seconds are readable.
6,58
